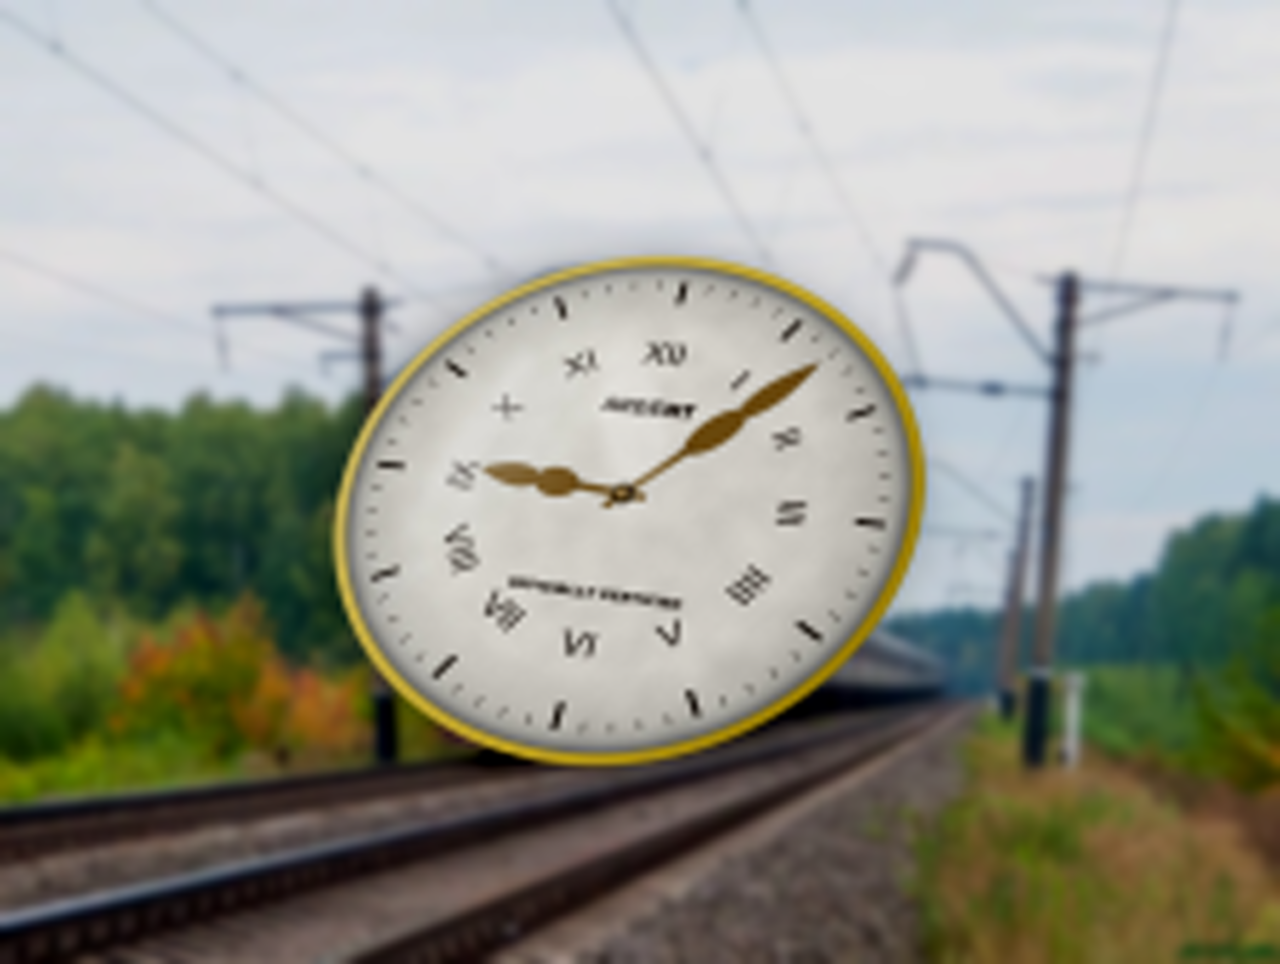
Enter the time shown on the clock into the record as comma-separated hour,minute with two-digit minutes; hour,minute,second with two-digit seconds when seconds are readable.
9,07
